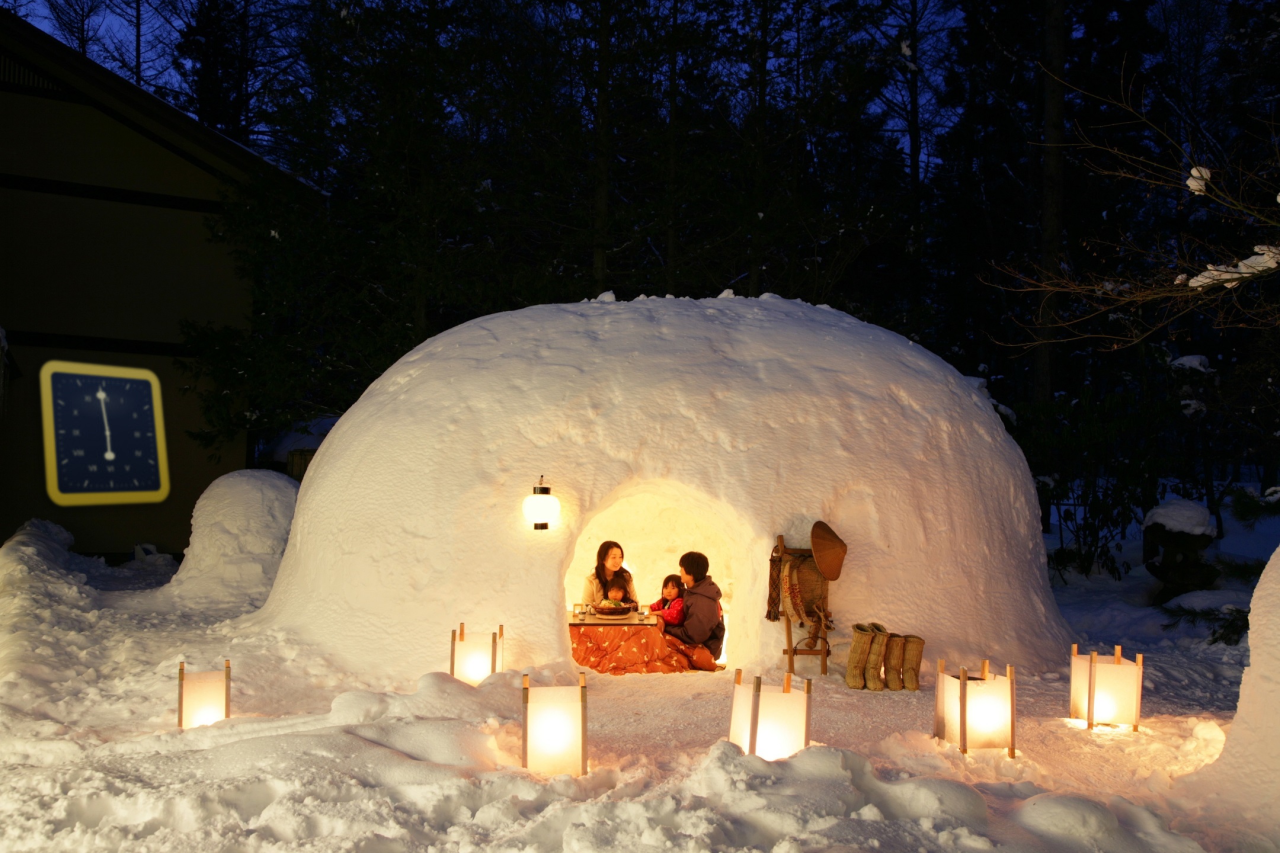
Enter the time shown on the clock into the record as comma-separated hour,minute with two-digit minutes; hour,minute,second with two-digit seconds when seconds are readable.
5,59
